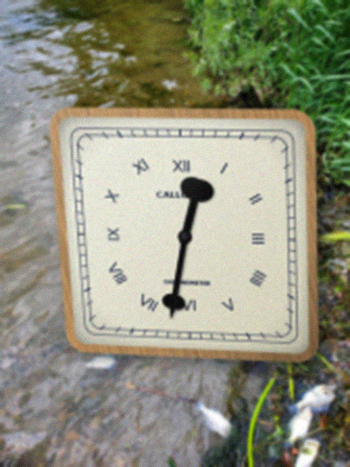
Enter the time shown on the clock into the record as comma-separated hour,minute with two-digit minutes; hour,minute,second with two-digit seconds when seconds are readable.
12,32
